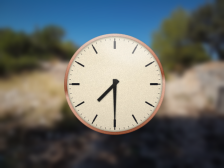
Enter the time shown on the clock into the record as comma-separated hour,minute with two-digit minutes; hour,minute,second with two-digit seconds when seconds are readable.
7,30
